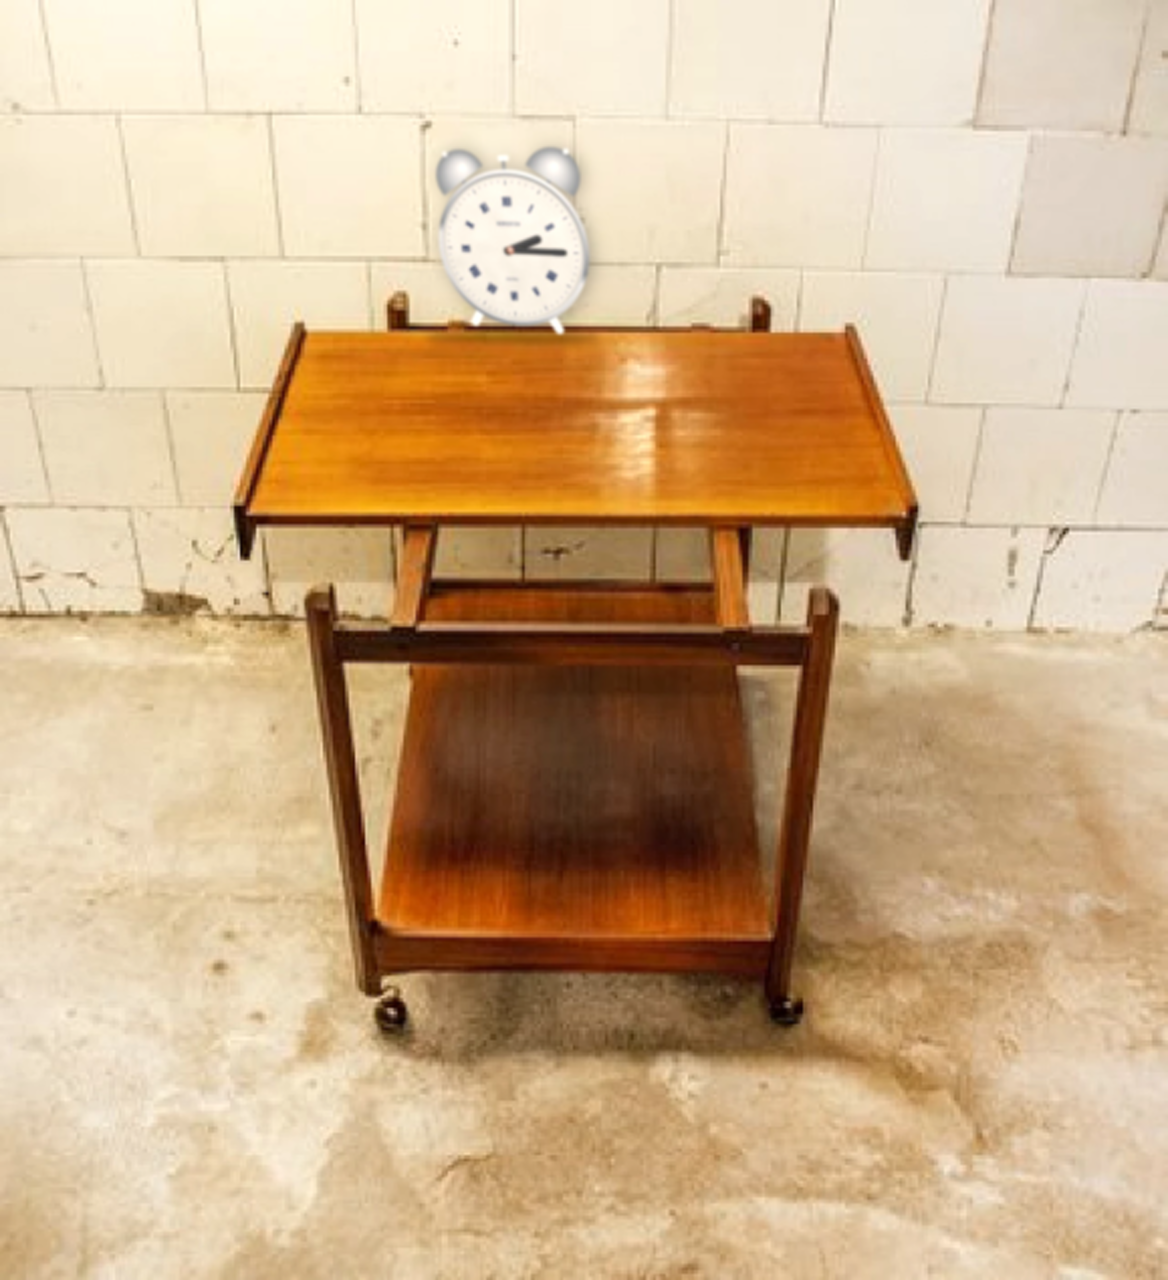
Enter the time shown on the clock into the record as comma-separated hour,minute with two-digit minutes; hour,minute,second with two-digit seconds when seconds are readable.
2,15
